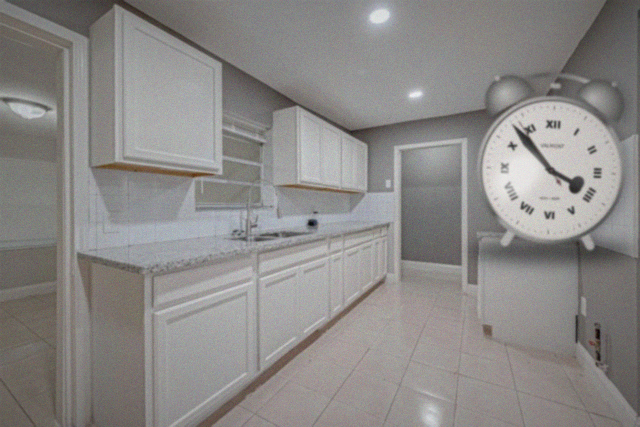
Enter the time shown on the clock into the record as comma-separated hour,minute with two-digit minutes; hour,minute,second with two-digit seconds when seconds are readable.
3,52,54
